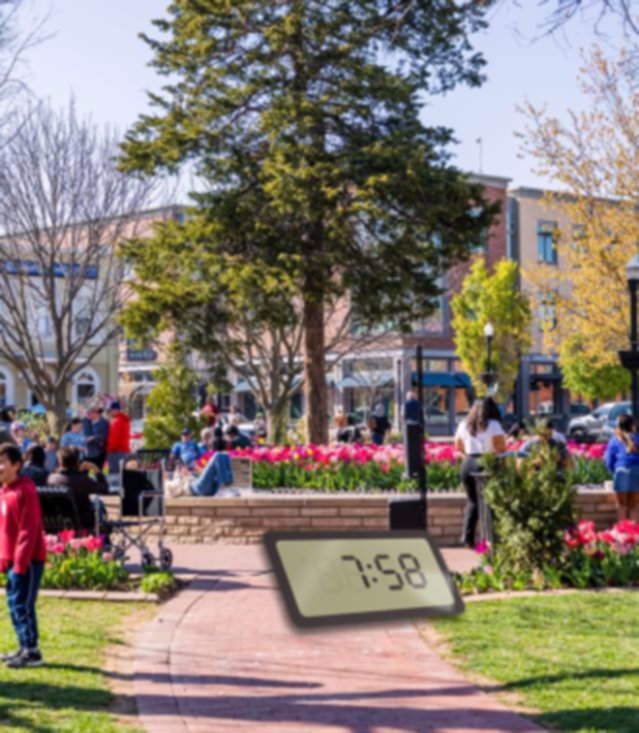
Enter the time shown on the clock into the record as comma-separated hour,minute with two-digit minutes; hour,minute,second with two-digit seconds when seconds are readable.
7,58
